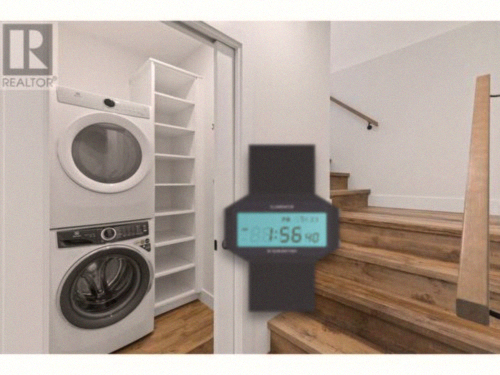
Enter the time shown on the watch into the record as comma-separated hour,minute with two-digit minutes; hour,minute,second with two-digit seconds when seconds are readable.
1,56
